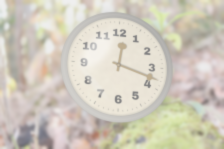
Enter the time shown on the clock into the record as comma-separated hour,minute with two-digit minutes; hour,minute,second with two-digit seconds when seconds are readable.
12,18
